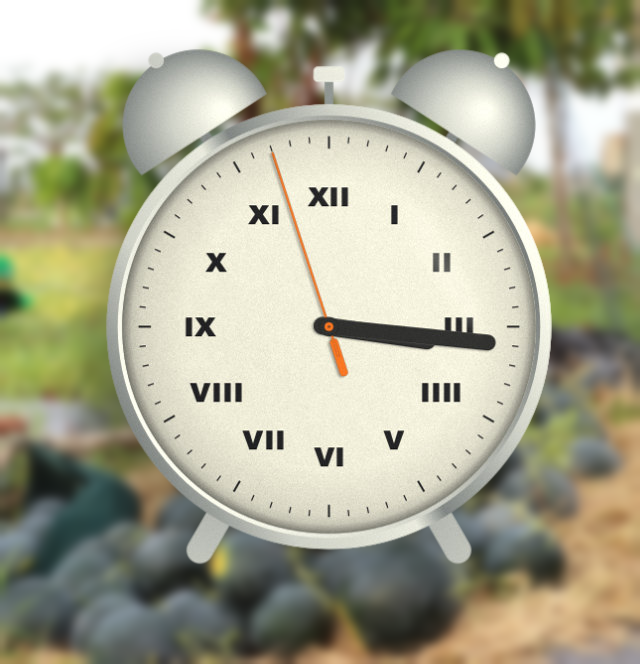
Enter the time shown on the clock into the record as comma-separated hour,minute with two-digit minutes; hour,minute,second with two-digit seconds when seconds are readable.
3,15,57
